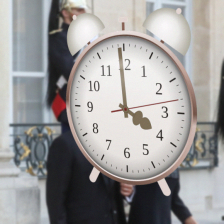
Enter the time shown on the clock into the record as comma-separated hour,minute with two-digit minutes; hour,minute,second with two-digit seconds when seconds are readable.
3,59,13
